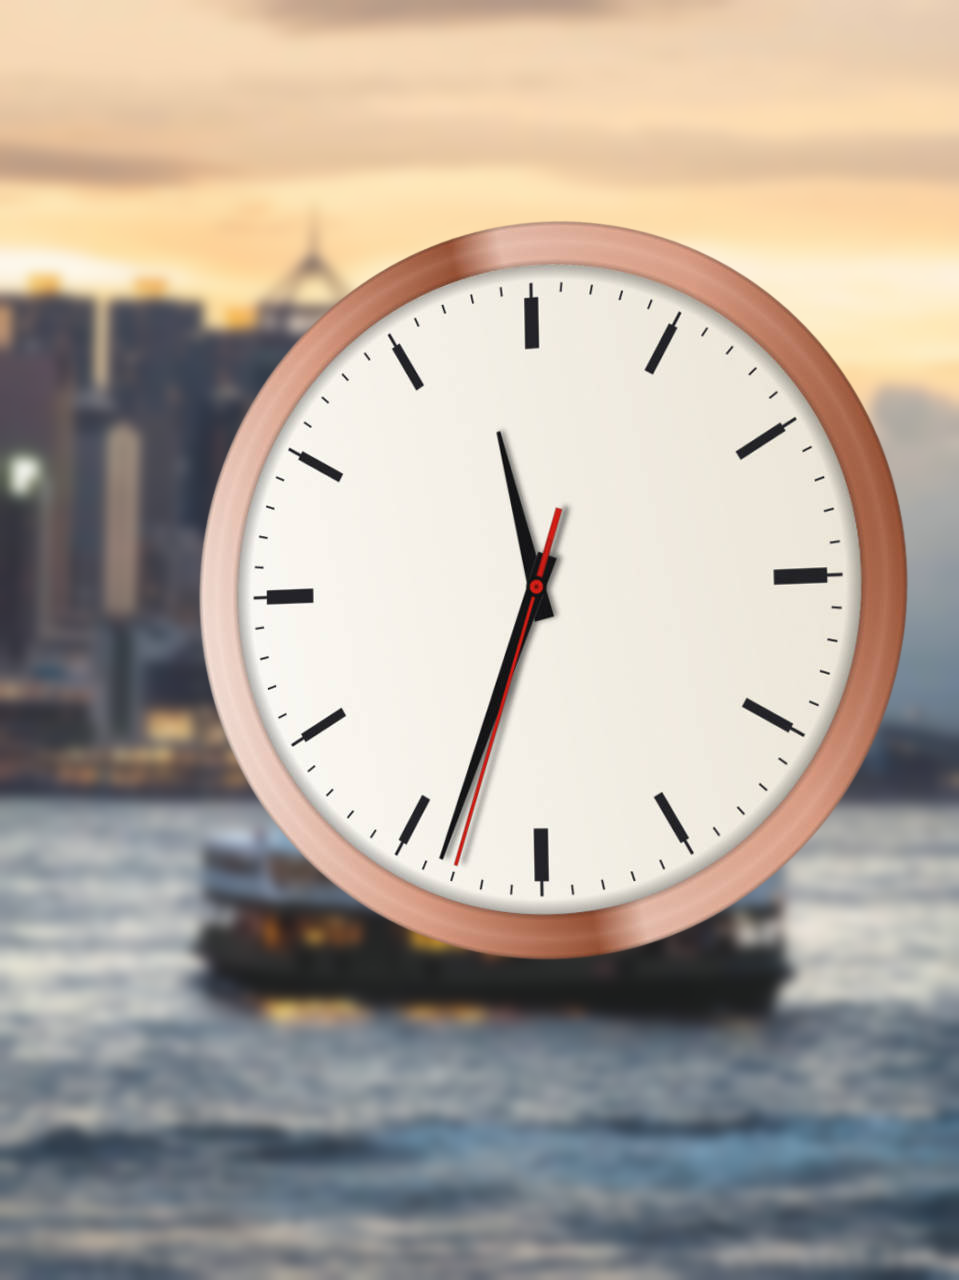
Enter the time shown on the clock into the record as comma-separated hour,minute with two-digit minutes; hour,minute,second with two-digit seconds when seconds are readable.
11,33,33
